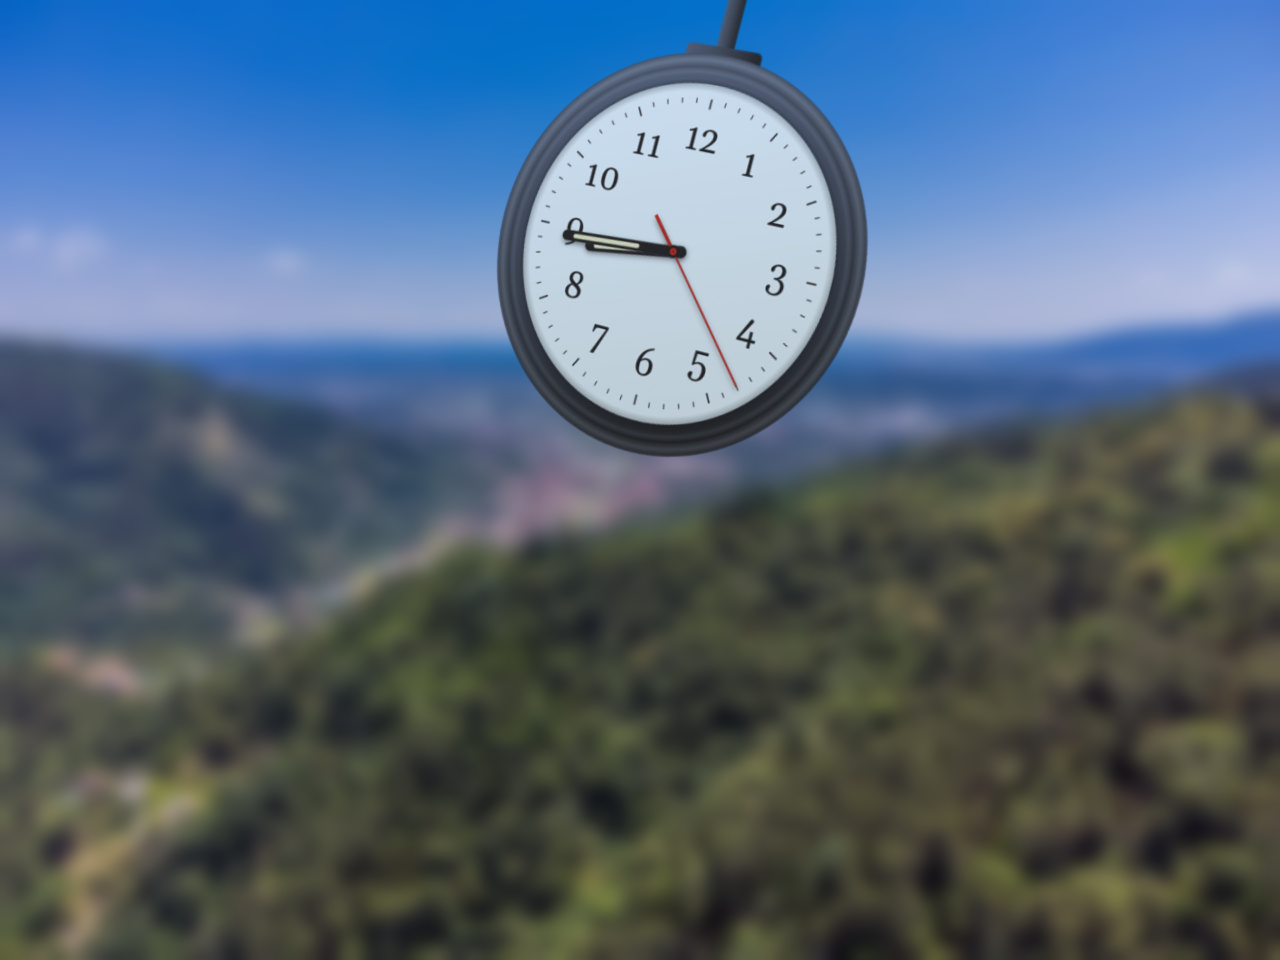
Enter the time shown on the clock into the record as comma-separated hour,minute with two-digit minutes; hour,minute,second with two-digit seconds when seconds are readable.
8,44,23
